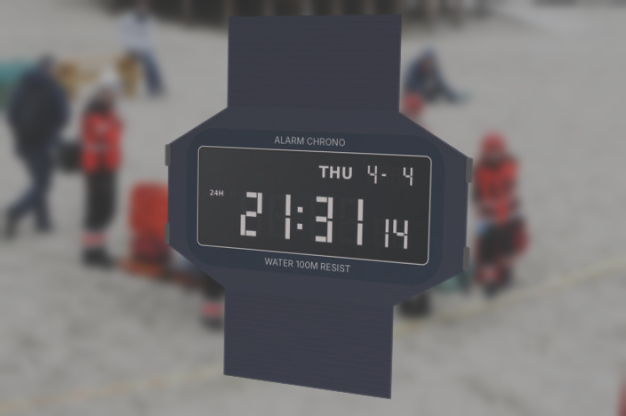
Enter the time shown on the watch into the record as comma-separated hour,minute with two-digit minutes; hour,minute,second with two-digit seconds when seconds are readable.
21,31,14
